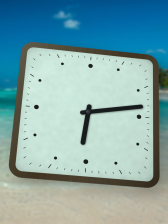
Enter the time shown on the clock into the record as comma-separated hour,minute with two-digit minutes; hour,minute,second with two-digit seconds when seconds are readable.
6,13
